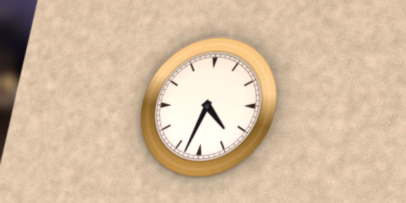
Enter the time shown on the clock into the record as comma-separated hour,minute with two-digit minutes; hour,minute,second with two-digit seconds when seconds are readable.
4,33
